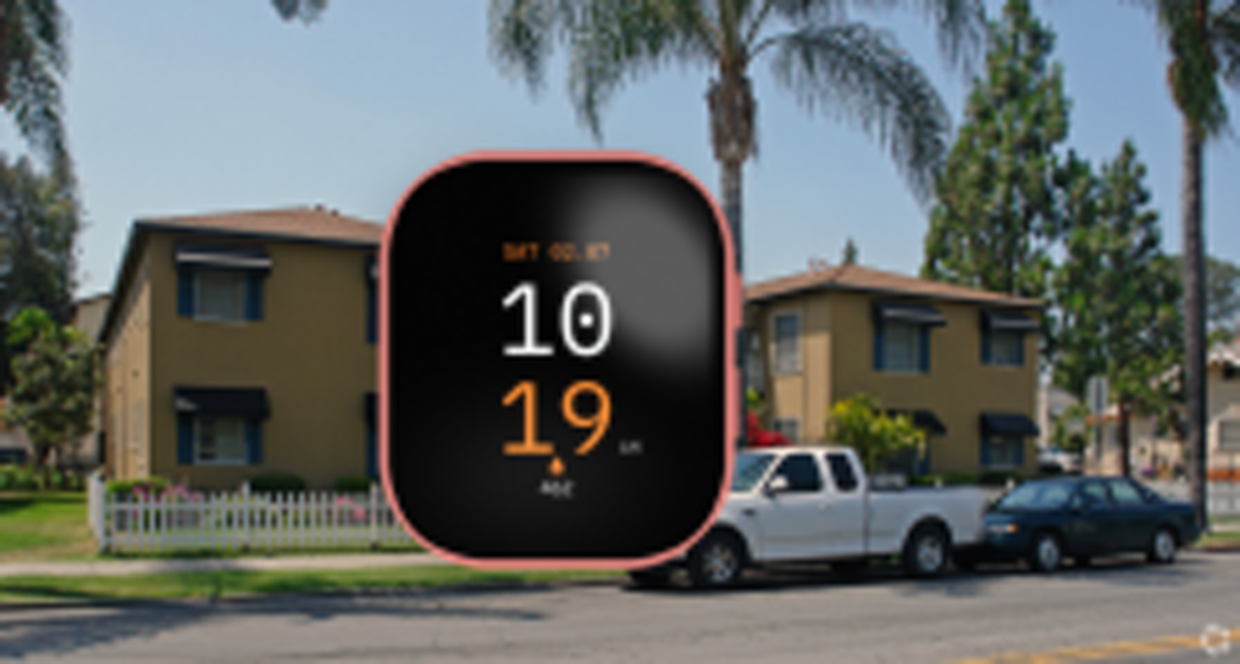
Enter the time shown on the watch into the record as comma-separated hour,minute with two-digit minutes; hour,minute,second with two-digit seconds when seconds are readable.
10,19
